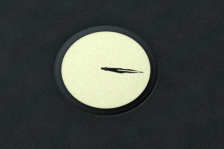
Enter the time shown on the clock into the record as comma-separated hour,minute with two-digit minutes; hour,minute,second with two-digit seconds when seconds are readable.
3,16
